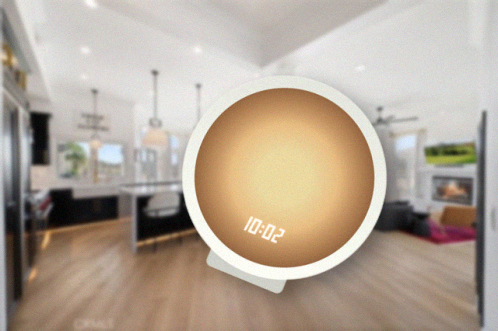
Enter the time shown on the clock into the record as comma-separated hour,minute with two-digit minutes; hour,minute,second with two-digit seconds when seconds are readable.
10,02
